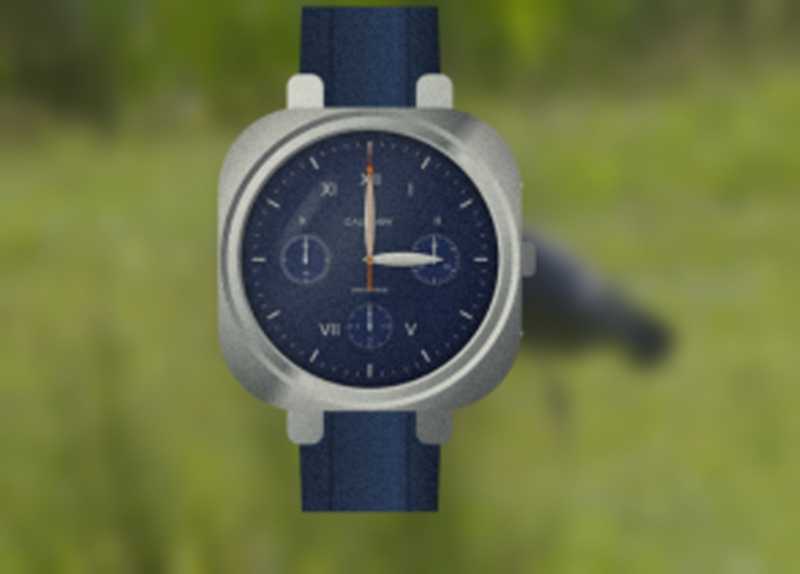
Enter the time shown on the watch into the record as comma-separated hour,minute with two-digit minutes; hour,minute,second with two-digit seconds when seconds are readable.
3,00
